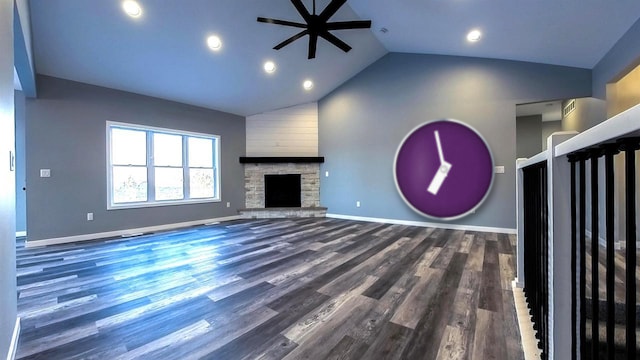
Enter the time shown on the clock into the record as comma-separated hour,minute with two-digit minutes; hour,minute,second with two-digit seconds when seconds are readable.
6,58
